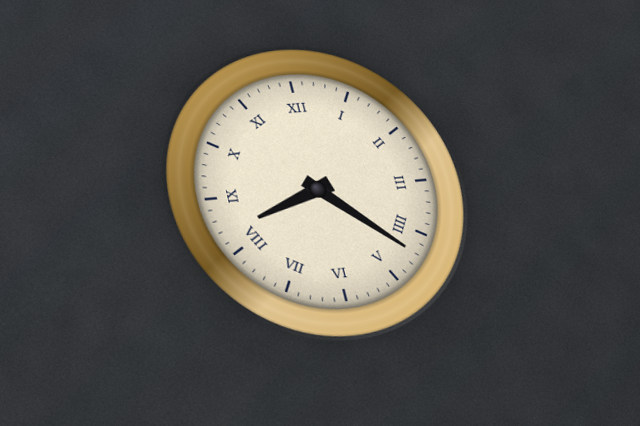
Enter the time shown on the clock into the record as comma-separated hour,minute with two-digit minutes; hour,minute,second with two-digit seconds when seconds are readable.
8,22
